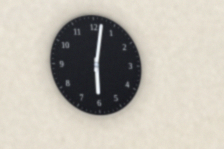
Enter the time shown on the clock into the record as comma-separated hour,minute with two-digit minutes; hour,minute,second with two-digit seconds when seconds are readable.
6,02
